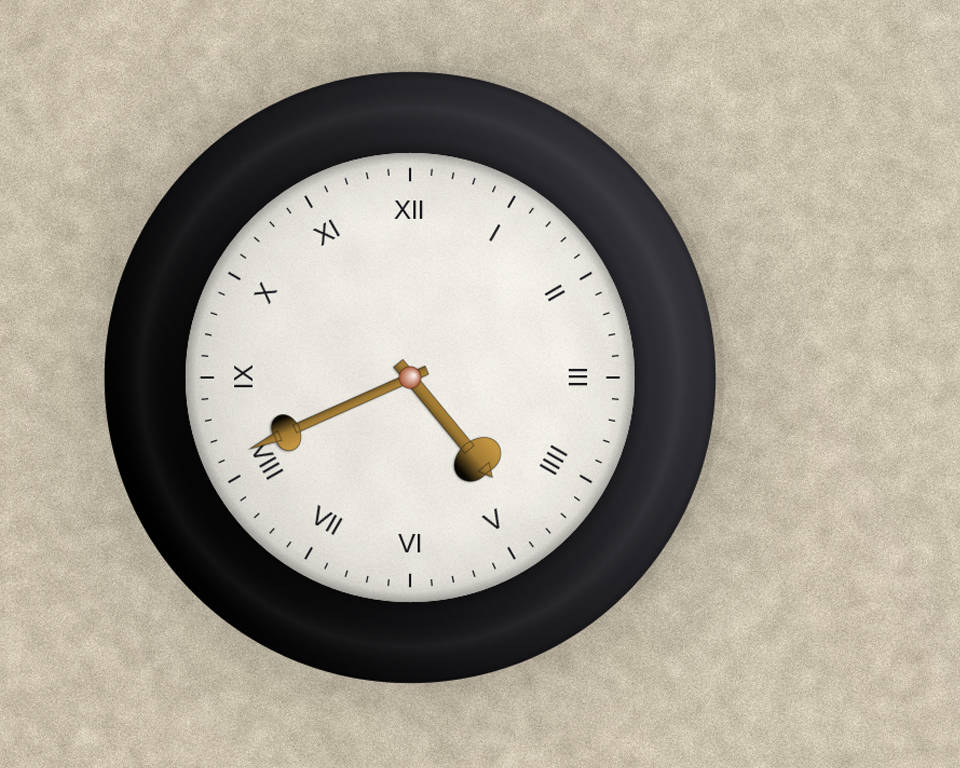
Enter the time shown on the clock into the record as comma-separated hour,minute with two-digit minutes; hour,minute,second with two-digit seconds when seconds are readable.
4,41
